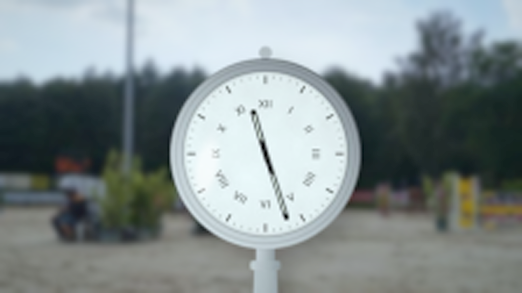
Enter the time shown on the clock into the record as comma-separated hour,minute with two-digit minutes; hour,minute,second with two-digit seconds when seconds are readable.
11,27
